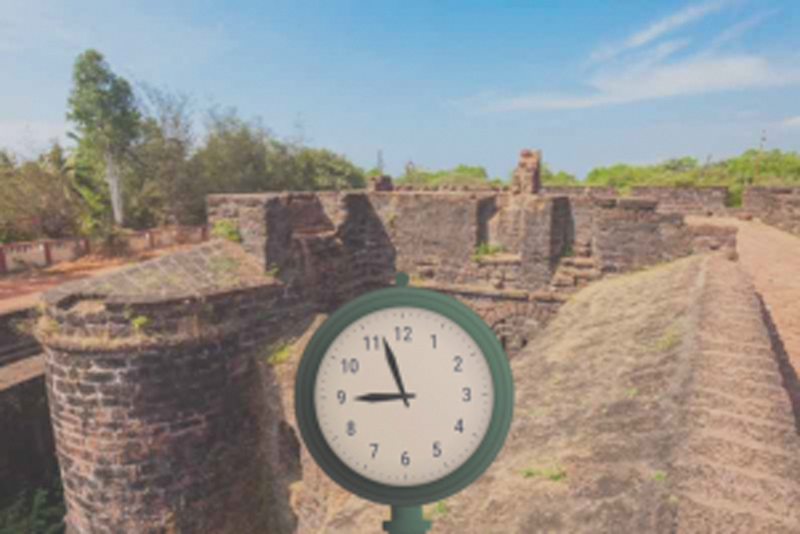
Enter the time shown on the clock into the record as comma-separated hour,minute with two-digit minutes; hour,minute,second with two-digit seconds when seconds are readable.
8,57
